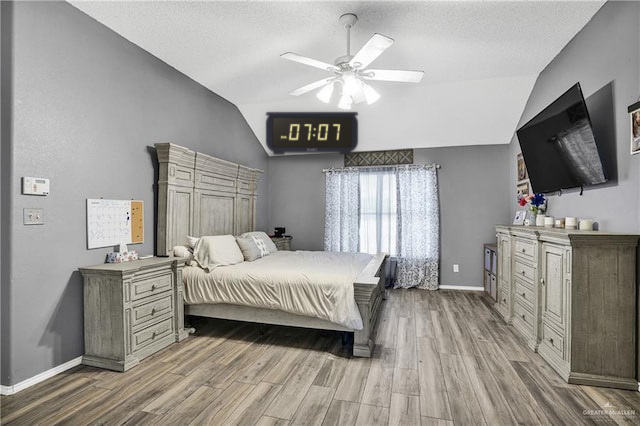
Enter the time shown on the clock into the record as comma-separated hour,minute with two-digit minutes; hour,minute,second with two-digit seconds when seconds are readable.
7,07
